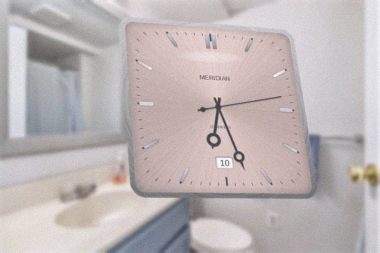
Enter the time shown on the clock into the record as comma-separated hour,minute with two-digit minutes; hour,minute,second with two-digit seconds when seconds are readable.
6,27,13
